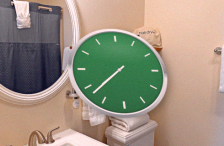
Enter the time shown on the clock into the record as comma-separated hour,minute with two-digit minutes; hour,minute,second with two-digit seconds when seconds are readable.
7,38
